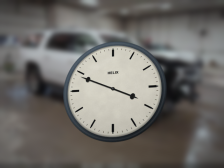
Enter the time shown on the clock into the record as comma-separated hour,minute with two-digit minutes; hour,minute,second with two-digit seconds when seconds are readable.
3,49
